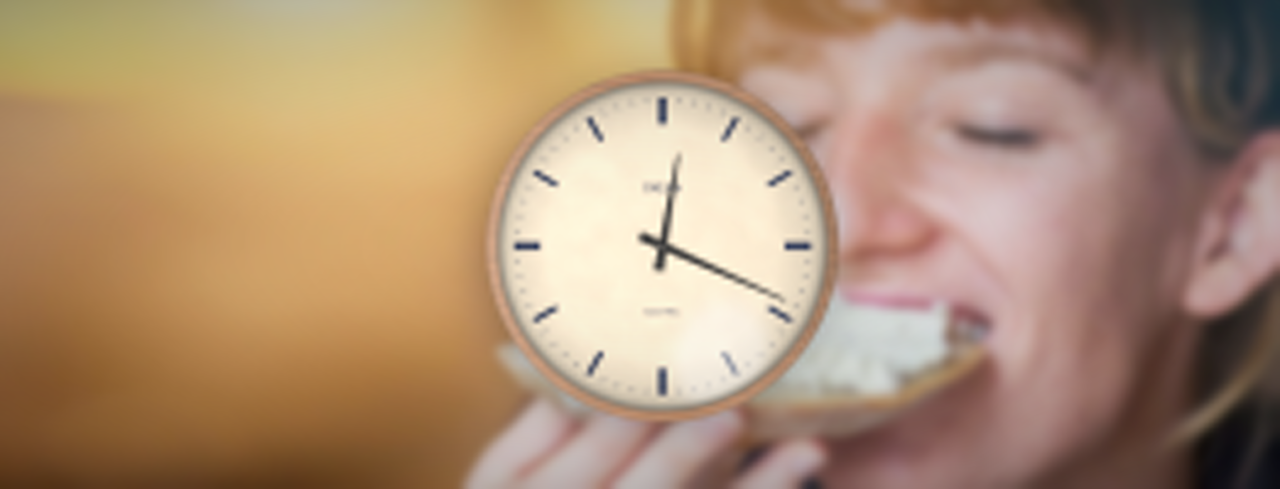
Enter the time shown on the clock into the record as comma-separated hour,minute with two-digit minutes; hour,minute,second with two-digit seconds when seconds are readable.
12,19
